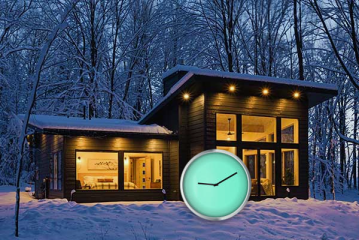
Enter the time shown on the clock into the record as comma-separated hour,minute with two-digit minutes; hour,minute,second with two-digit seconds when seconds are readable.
9,10
